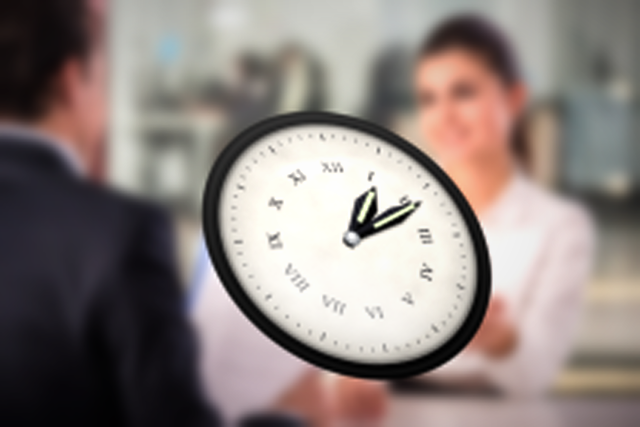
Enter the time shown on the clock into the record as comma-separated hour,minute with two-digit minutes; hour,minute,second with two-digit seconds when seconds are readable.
1,11
